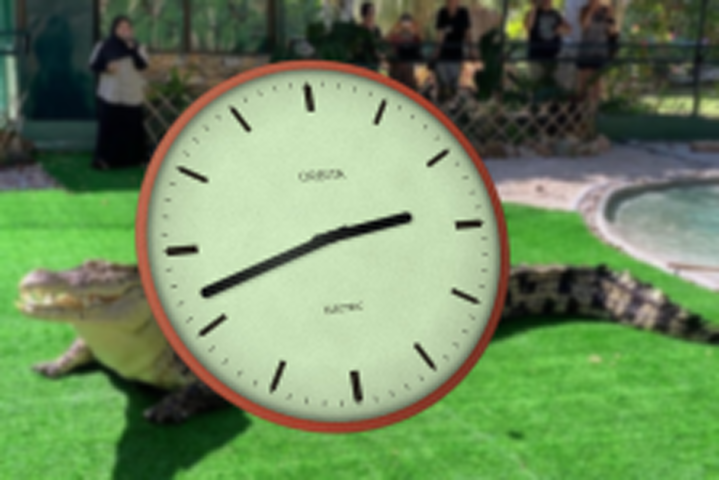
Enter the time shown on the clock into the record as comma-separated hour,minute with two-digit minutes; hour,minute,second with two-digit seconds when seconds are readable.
2,42
